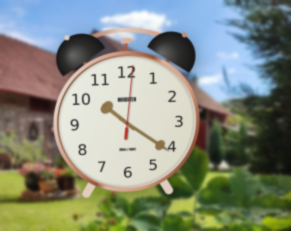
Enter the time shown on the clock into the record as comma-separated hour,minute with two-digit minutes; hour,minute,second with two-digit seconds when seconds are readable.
10,21,01
